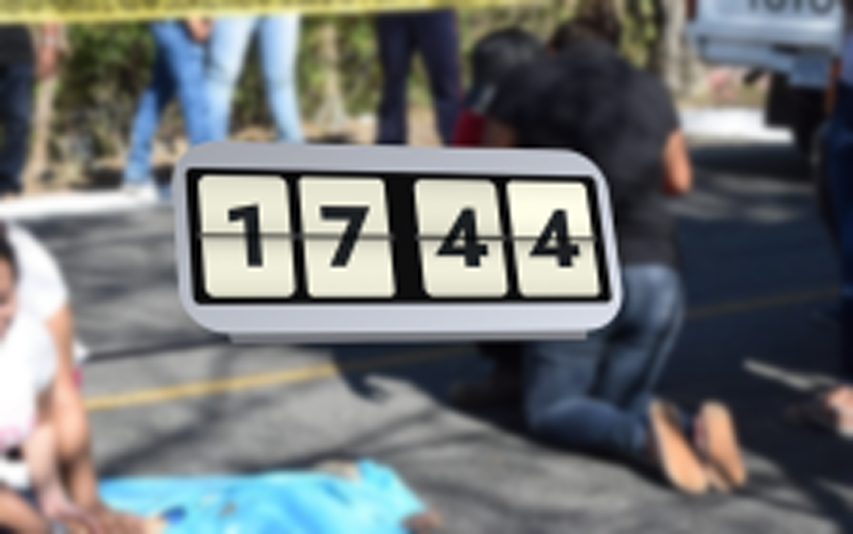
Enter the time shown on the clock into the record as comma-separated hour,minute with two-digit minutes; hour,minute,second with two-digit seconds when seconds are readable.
17,44
